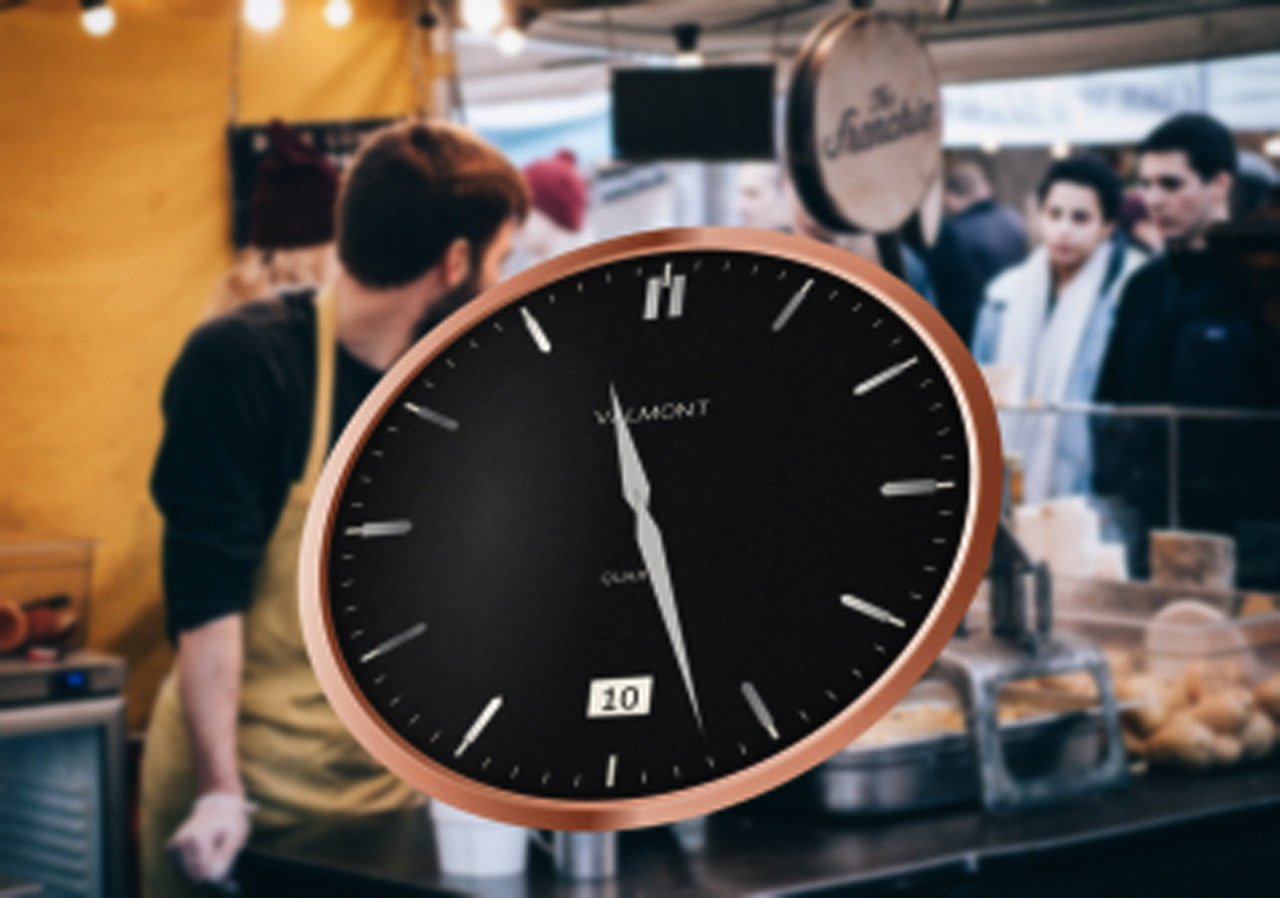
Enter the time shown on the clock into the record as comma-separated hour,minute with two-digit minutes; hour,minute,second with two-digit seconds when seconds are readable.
11,27
